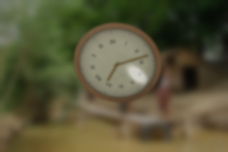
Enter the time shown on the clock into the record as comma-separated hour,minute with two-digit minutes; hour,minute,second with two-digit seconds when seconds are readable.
7,13
